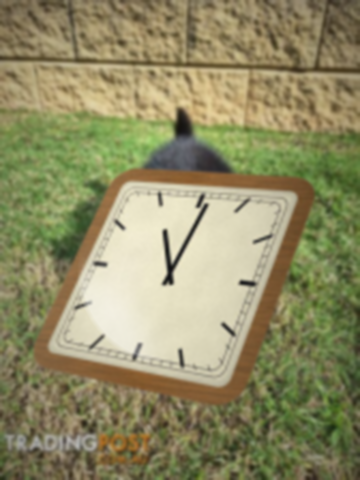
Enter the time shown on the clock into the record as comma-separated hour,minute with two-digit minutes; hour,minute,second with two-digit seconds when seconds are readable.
11,01
